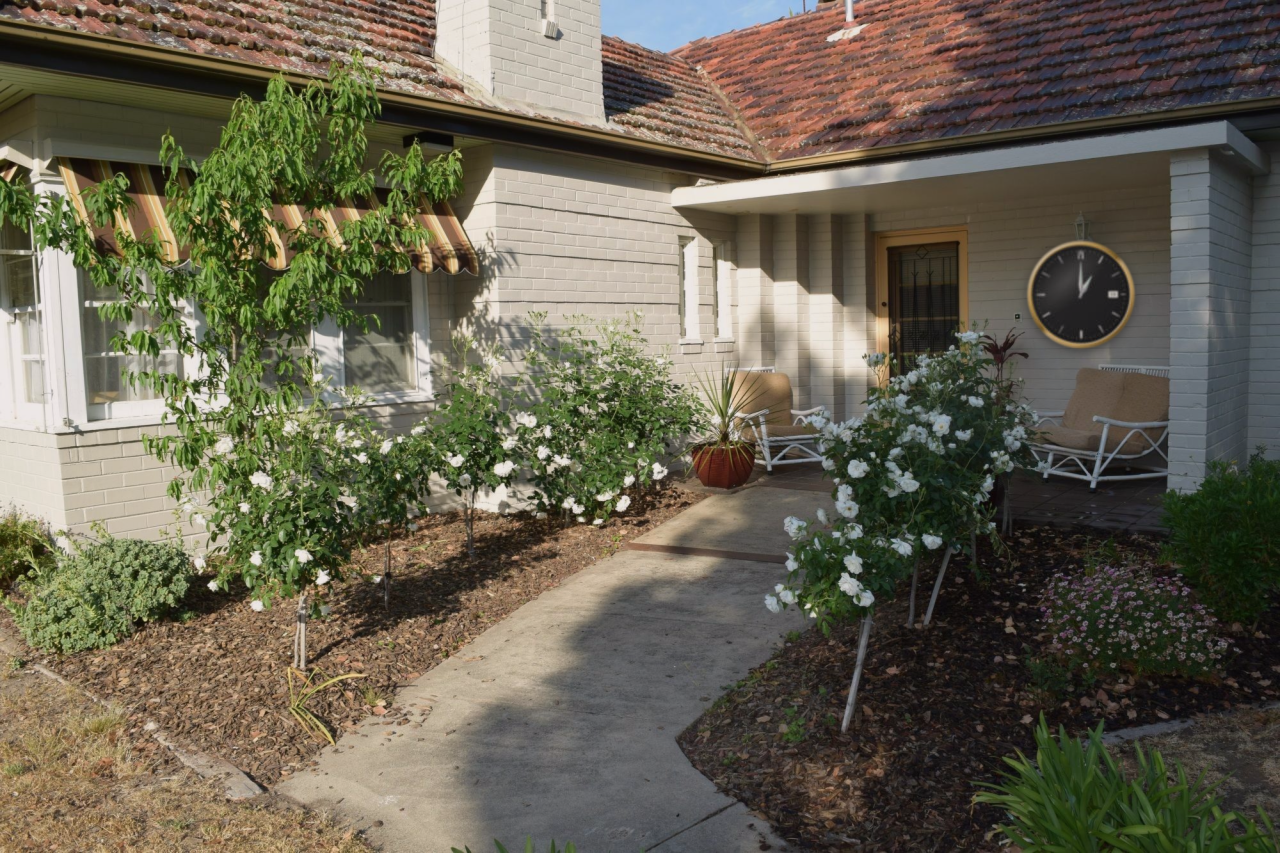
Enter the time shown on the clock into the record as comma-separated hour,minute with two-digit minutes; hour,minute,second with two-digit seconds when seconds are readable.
1,00
